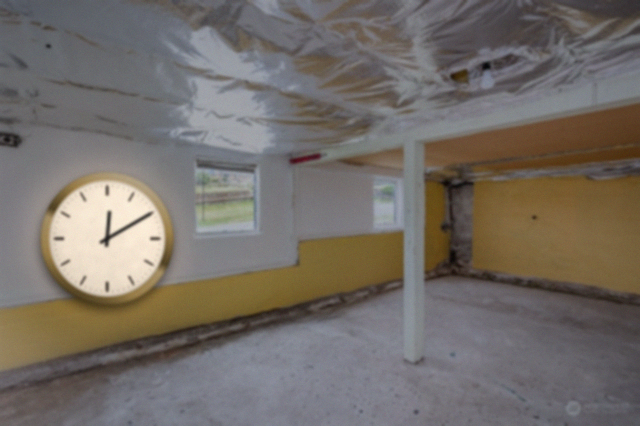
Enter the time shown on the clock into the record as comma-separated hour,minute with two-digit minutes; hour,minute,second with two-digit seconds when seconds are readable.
12,10
